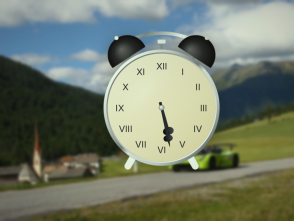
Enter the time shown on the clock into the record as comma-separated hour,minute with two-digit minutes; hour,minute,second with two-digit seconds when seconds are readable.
5,28
